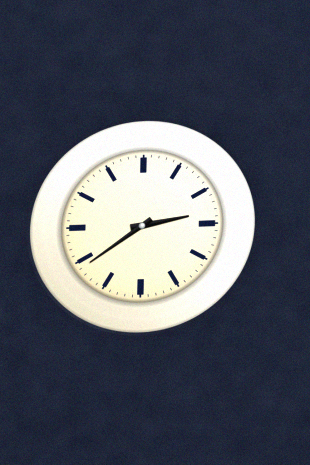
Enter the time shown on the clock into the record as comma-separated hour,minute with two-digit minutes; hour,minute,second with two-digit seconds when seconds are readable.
2,39
